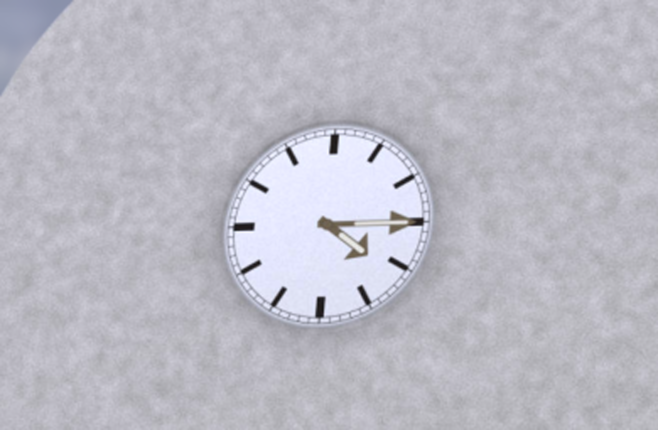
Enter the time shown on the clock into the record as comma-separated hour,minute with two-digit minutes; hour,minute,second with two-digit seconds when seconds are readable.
4,15
